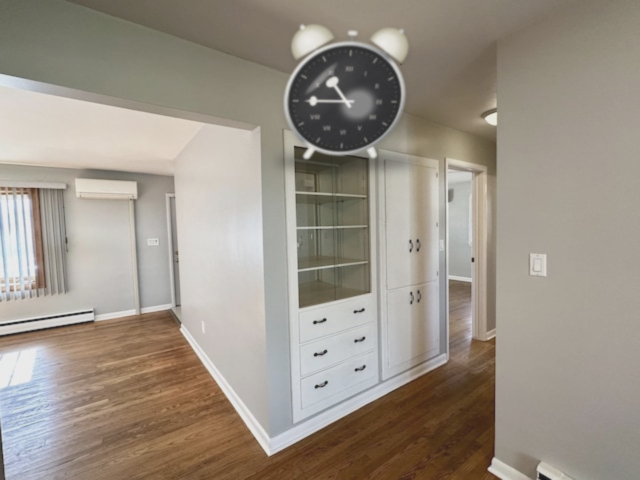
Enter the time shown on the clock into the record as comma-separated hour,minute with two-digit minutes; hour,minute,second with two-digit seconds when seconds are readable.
10,45
